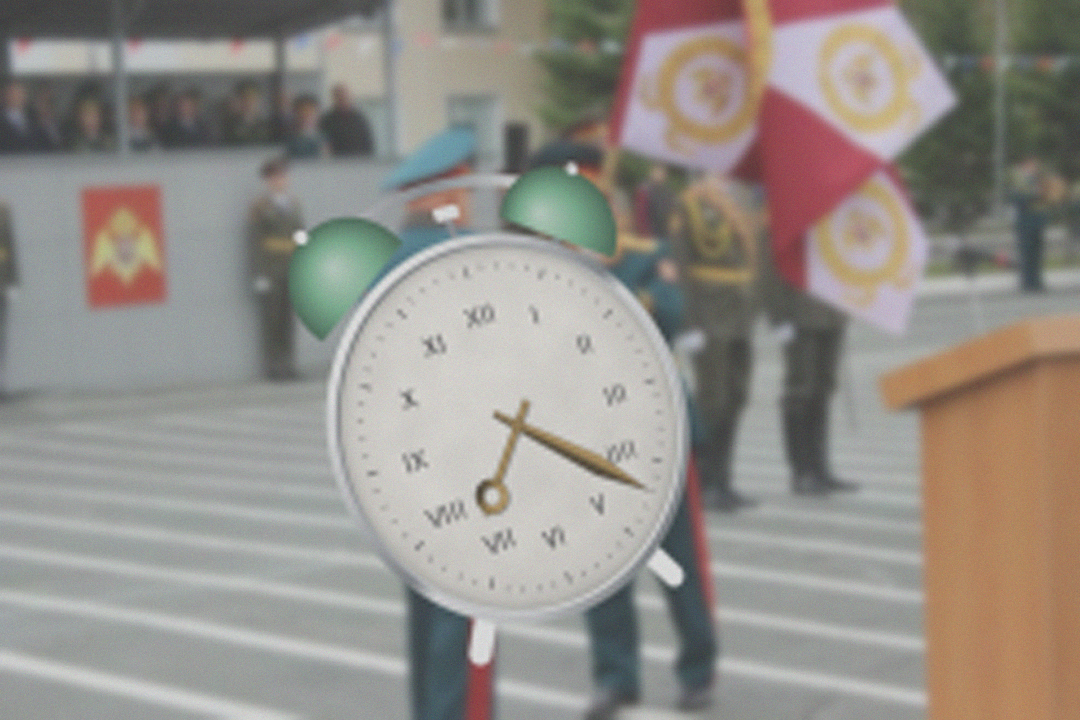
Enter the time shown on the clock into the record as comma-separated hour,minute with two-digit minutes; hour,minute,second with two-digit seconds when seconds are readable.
7,22
